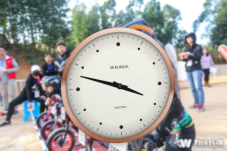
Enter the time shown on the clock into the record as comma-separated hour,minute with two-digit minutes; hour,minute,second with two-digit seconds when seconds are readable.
3,48
